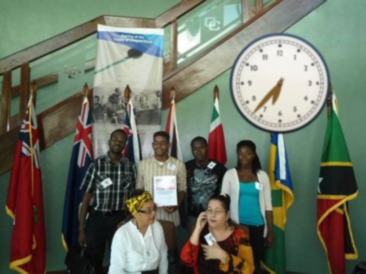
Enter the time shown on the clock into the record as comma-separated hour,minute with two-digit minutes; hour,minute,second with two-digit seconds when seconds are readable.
6,37
